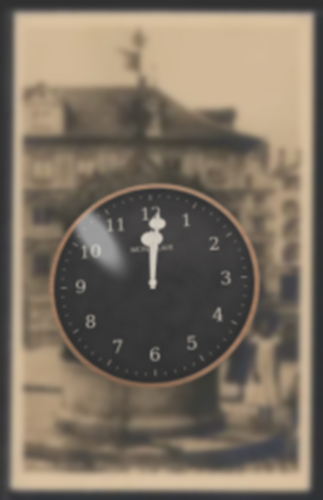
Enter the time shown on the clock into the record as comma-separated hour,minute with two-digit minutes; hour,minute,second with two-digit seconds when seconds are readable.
12,01
